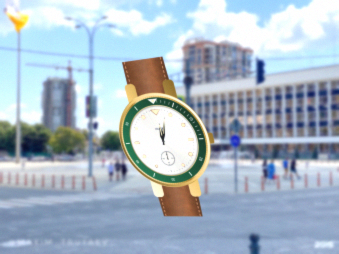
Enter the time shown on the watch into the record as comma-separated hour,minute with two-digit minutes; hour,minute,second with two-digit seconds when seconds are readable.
12,03
